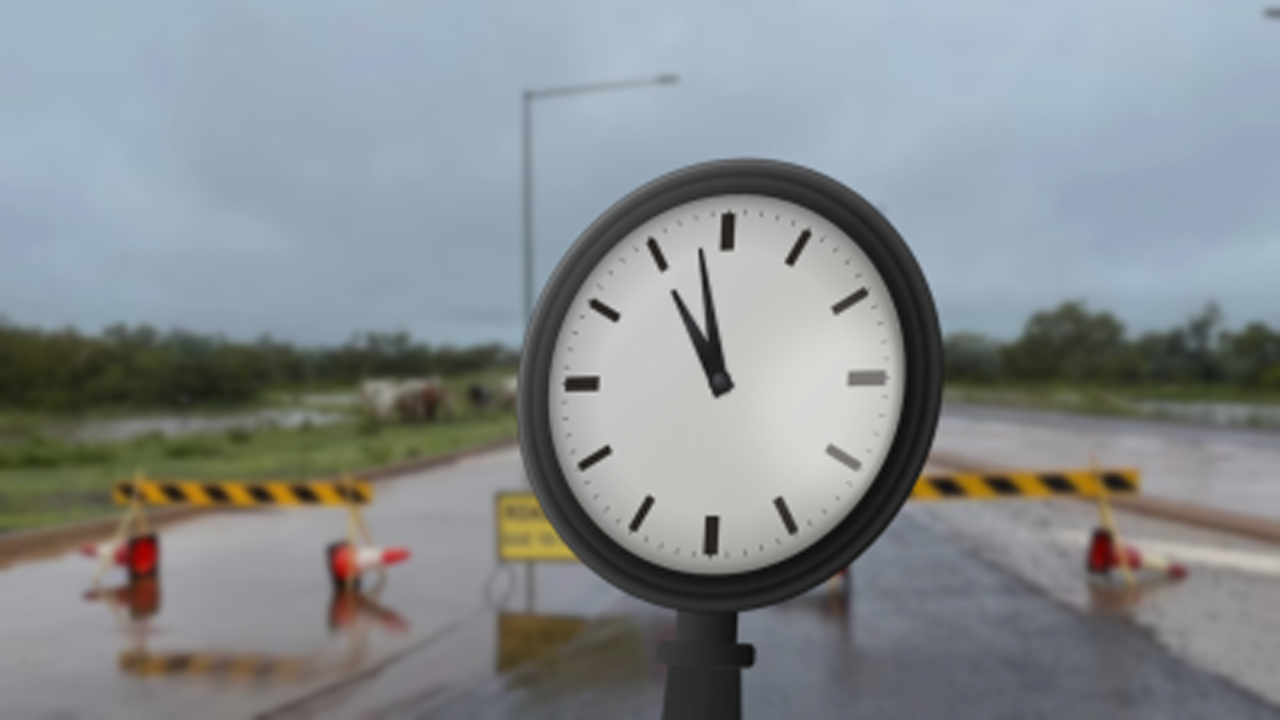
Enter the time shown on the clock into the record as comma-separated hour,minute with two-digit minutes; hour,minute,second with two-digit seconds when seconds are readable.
10,58
